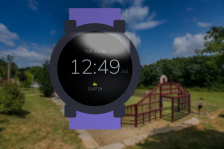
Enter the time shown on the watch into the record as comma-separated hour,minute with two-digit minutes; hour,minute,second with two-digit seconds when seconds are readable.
12,49
